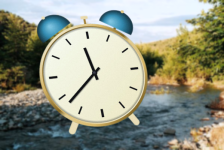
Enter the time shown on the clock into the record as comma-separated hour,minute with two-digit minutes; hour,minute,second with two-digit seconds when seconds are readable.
11,38
